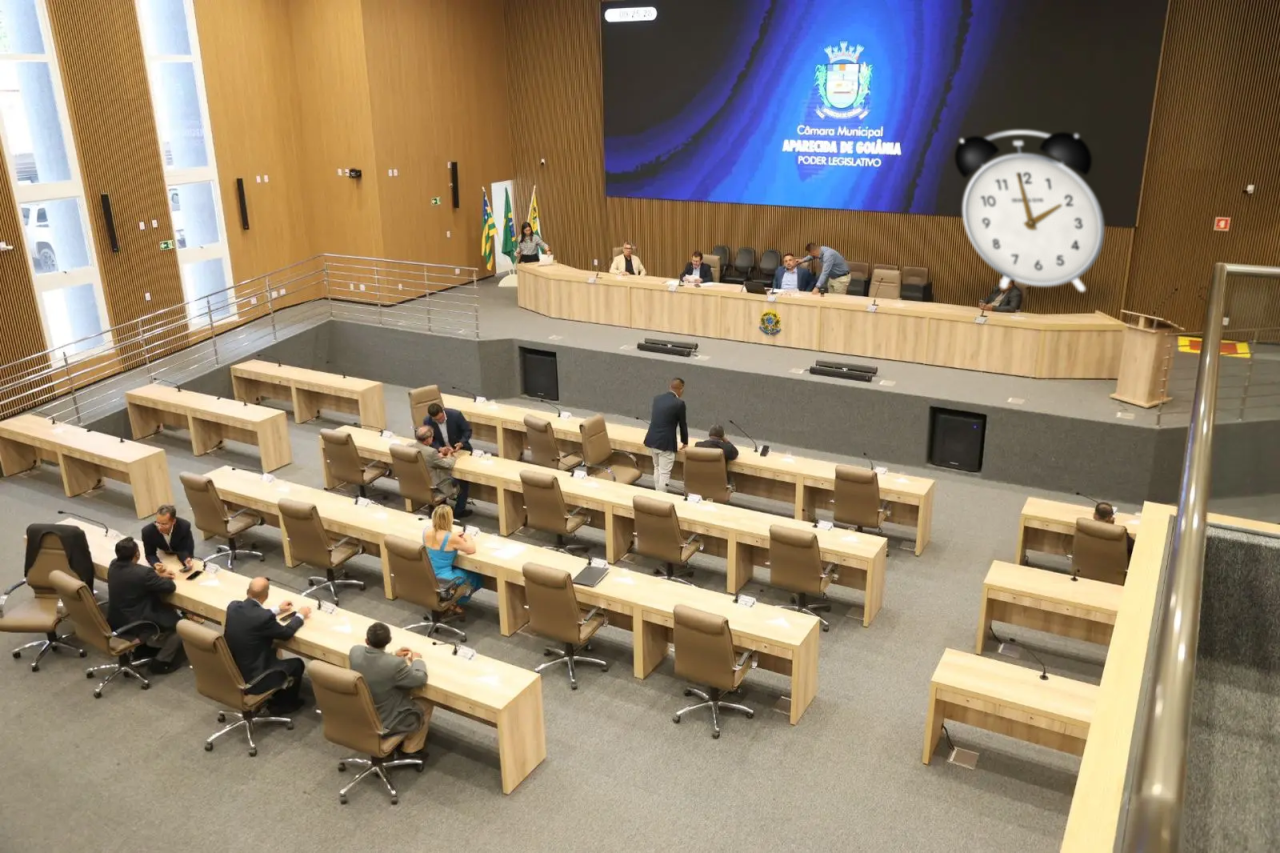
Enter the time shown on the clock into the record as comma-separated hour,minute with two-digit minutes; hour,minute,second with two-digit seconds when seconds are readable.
1,59
